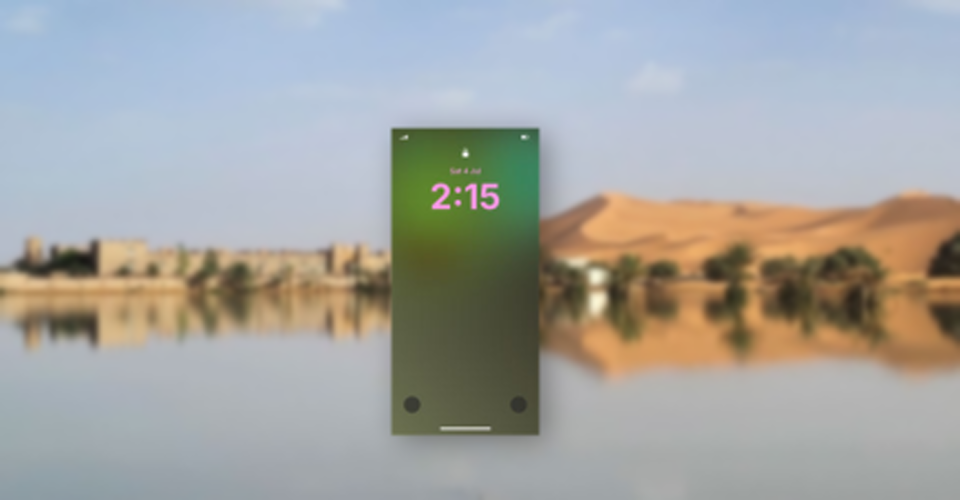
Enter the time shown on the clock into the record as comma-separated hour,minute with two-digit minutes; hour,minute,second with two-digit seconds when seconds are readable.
2,15
